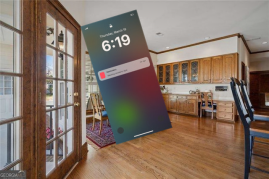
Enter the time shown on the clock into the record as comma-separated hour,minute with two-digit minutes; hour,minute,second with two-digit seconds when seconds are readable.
6,19
